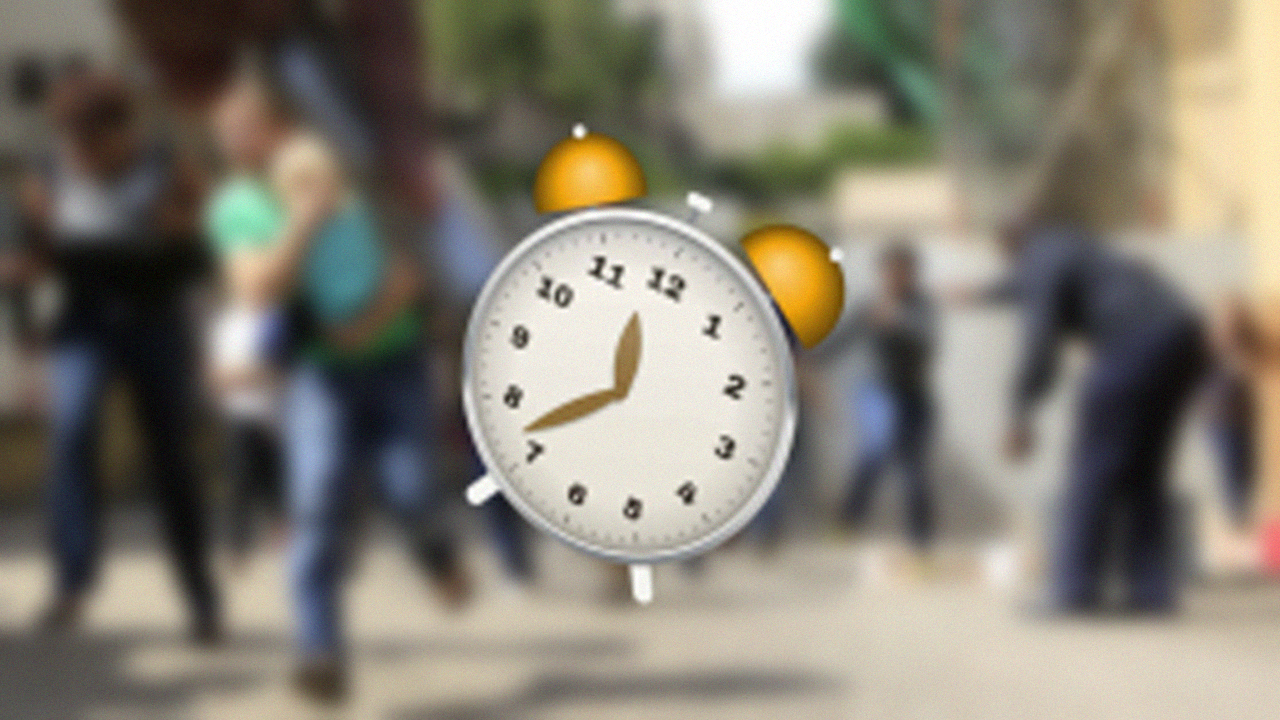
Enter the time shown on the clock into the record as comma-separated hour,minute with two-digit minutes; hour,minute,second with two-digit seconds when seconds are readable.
11,37
